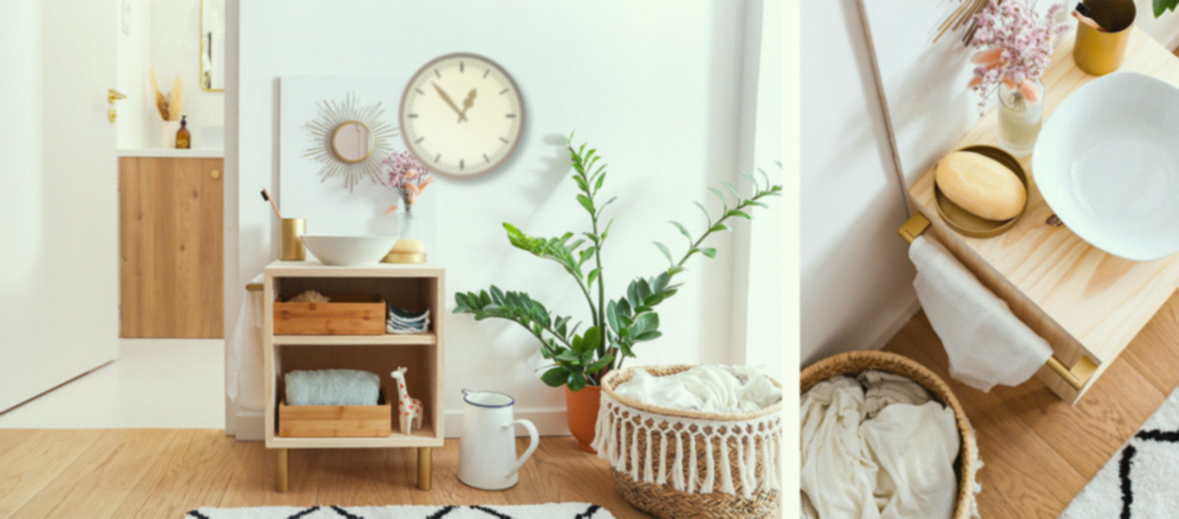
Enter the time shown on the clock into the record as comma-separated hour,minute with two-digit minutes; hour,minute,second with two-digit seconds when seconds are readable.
12,53
